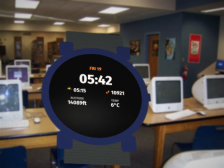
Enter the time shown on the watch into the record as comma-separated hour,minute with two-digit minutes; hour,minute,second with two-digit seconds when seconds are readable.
5,42
